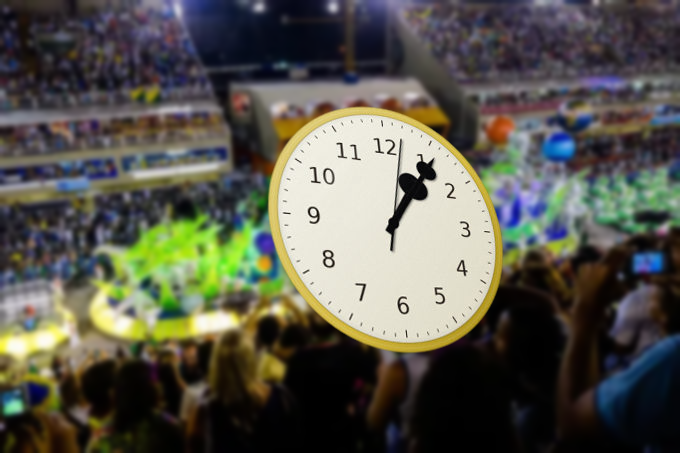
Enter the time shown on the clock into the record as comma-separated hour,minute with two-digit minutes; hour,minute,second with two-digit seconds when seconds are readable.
1,06,02
